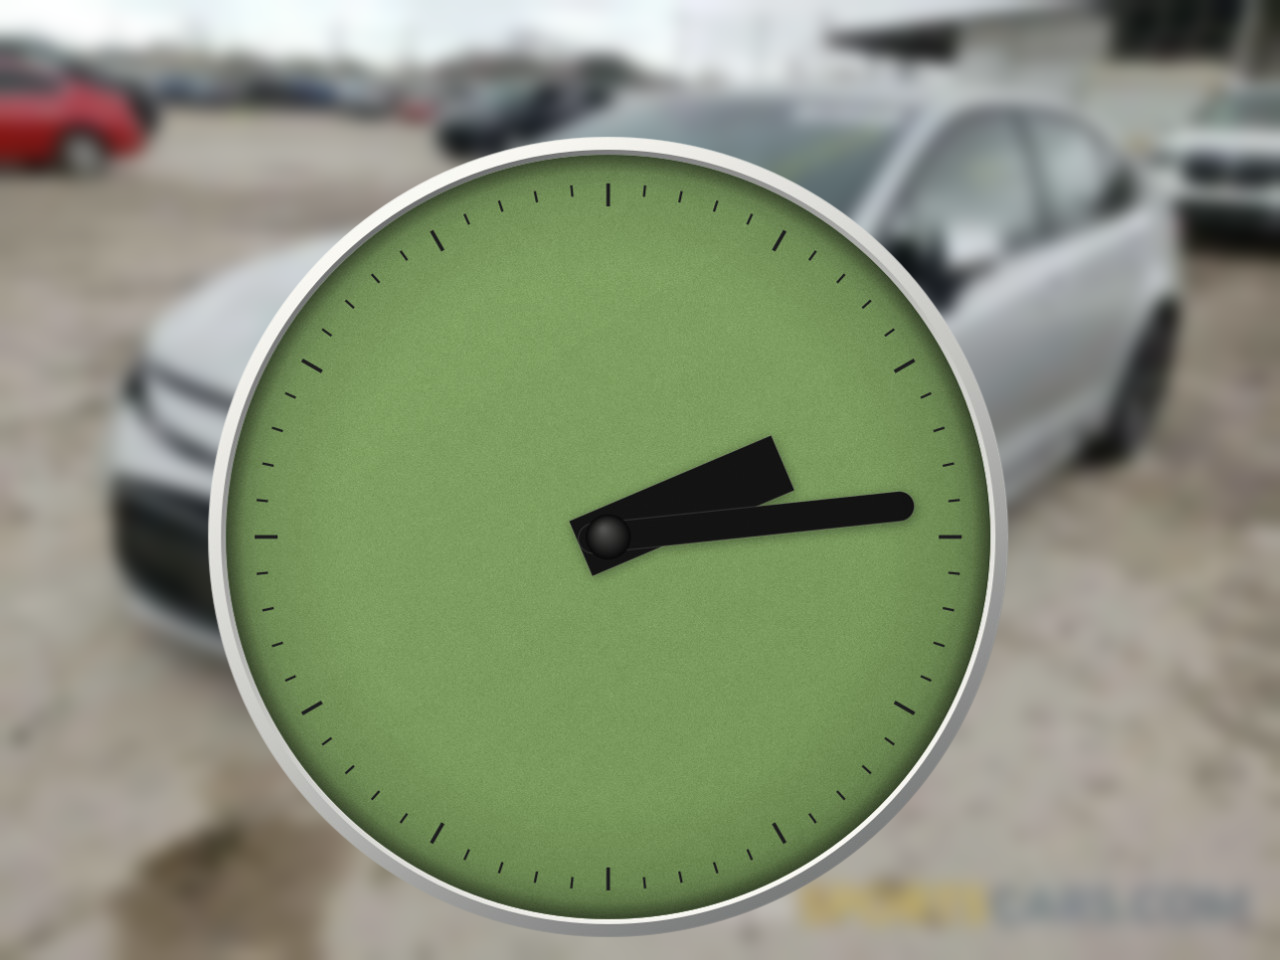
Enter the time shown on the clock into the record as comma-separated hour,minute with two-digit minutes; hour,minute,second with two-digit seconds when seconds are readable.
2,14
